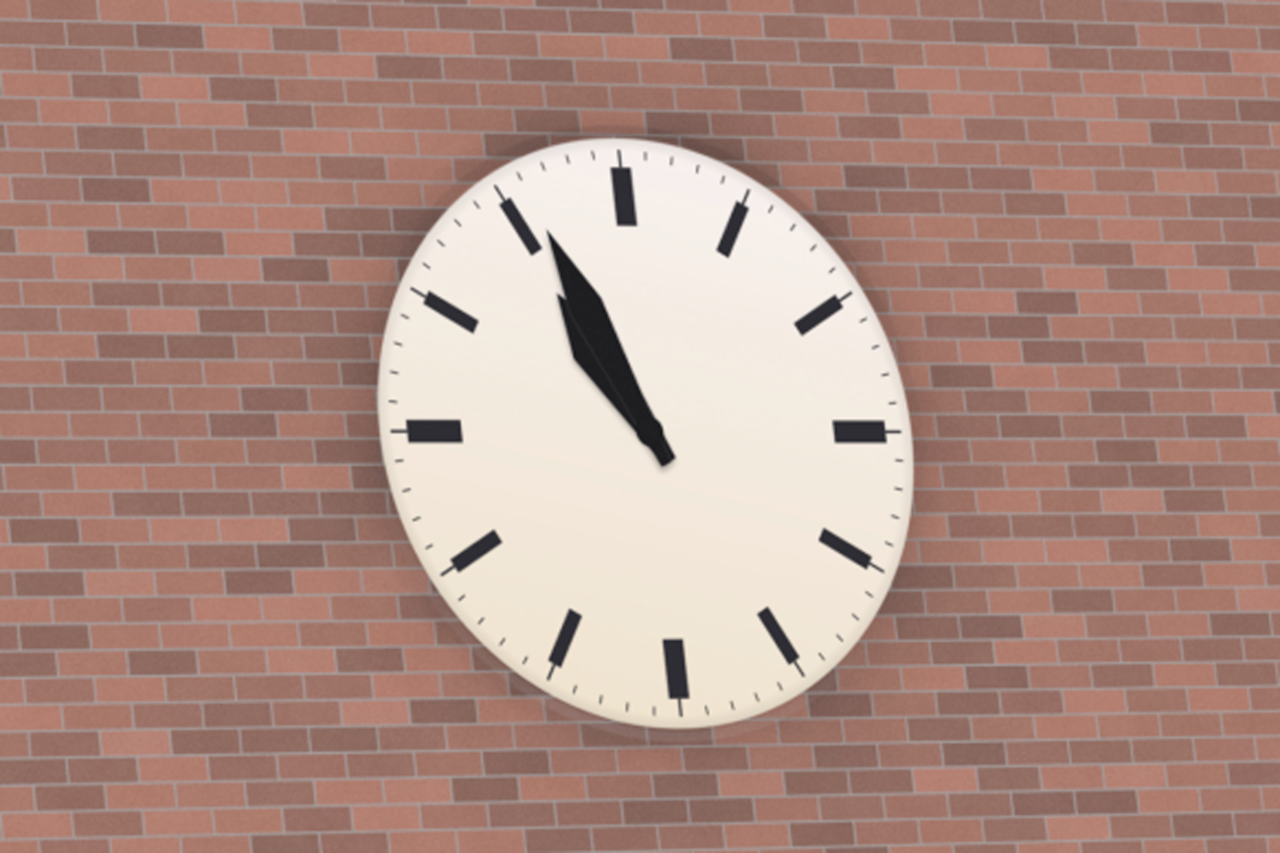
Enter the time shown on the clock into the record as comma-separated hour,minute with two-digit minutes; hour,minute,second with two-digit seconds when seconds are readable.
10,56
